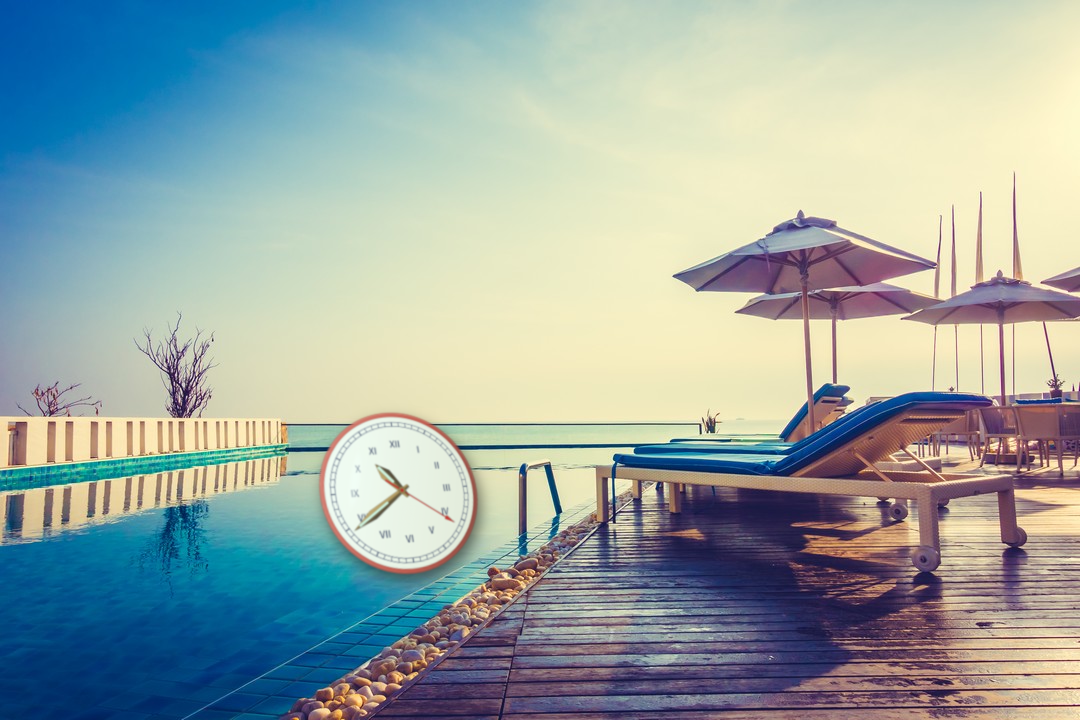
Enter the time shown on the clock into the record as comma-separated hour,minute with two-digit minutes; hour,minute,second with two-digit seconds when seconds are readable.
10,39,21
